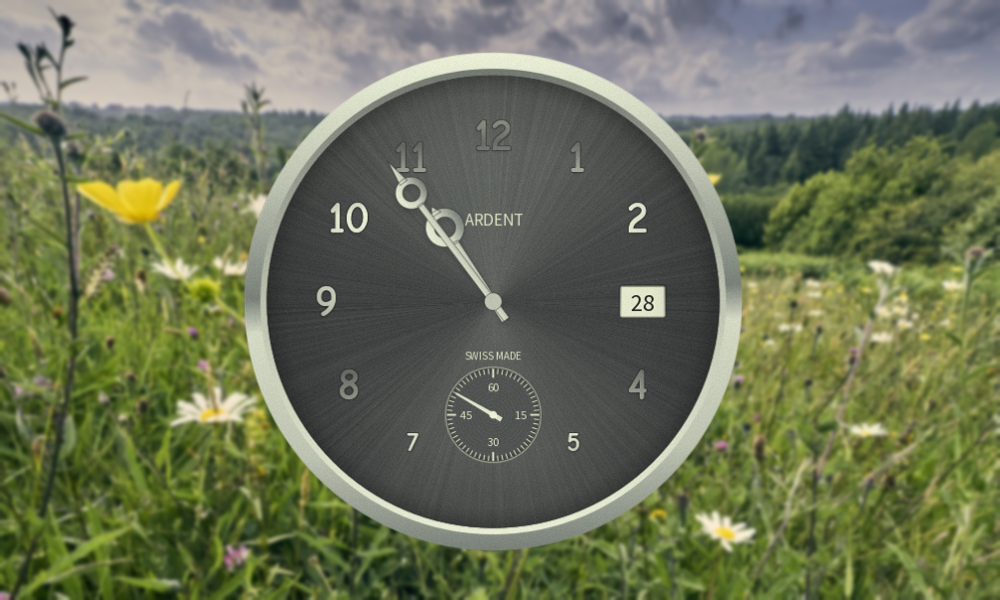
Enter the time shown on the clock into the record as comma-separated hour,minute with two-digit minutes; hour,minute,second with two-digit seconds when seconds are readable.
10,53,50
